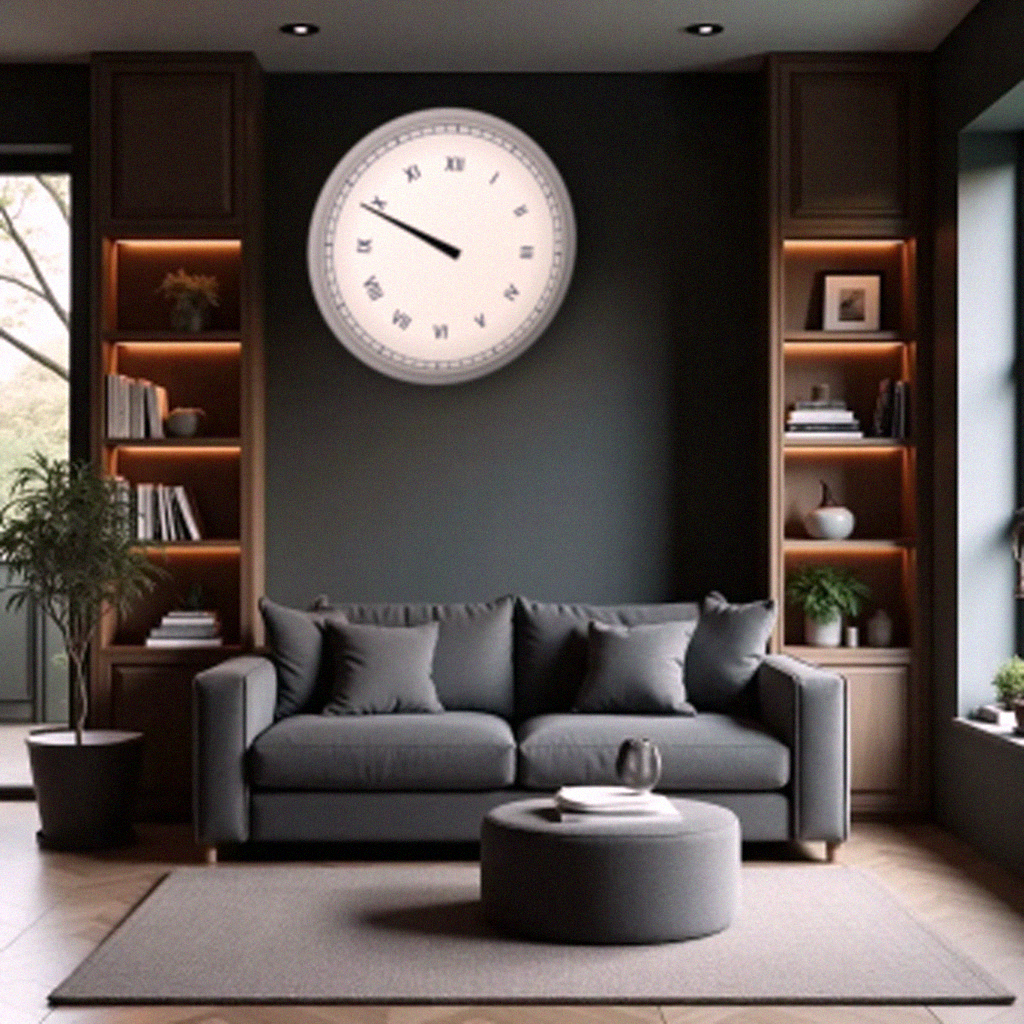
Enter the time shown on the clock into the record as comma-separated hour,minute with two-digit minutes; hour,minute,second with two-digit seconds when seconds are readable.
9,49
